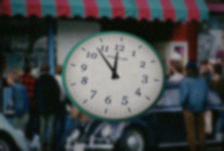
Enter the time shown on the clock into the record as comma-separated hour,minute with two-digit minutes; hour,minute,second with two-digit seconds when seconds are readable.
11,53
